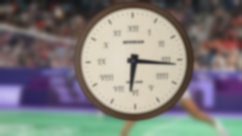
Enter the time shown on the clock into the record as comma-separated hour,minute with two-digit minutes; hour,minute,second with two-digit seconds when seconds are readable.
6,16
